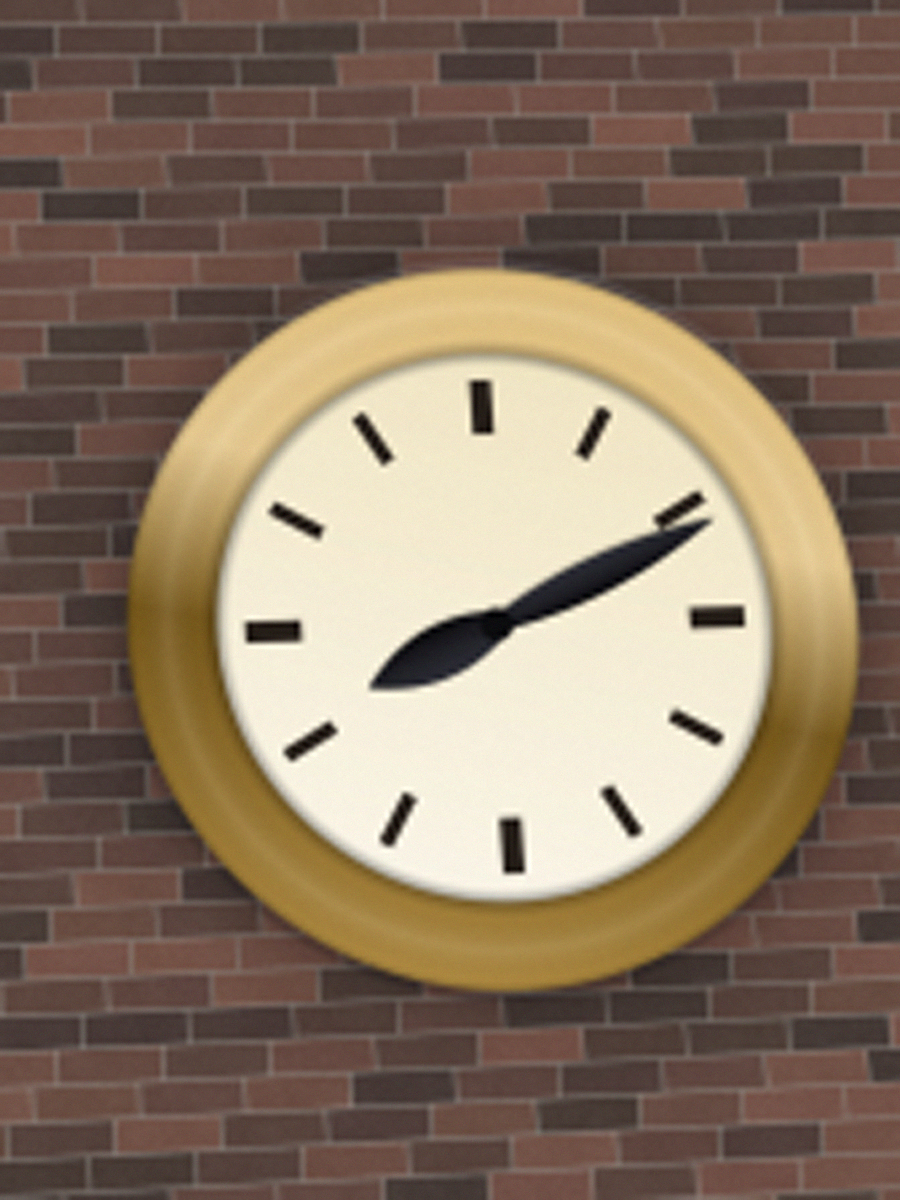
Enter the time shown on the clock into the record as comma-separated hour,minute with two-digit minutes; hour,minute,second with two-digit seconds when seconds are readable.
8,11
